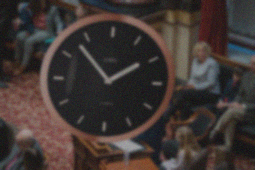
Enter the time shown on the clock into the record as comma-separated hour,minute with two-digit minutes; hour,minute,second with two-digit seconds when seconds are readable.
1,53
